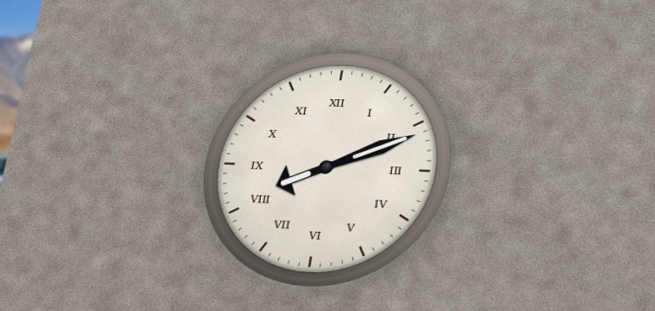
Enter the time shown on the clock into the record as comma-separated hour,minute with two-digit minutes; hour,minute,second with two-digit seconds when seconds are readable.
8,11
